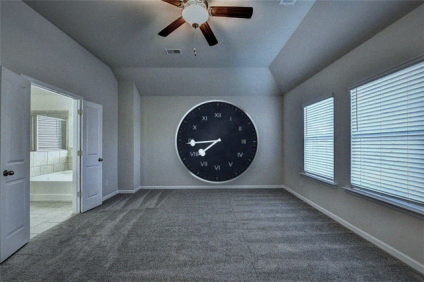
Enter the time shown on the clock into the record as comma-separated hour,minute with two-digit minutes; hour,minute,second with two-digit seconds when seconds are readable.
7,44
